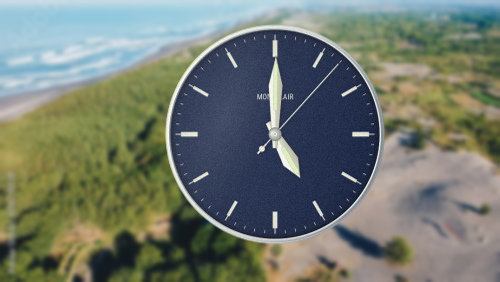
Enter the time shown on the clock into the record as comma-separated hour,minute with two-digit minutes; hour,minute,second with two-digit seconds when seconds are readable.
5,00,07
